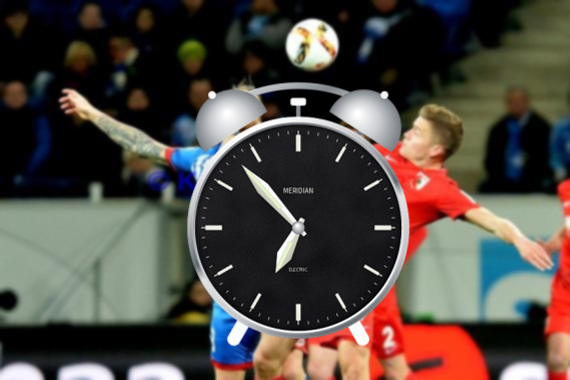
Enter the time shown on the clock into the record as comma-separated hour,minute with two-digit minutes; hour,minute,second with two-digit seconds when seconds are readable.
6,53
